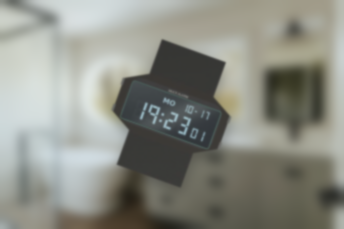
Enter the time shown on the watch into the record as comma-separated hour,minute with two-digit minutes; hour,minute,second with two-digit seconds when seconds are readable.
19,23
